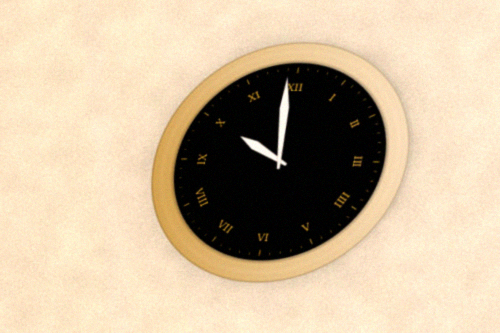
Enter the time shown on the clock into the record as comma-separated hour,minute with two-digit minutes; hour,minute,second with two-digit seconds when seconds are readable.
9,59
